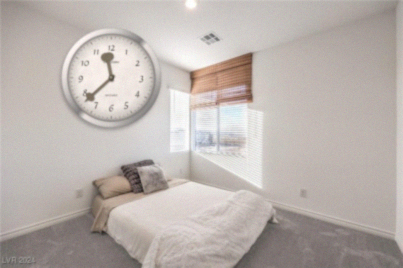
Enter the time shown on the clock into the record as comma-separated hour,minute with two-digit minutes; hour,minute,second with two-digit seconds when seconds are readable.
11,38
